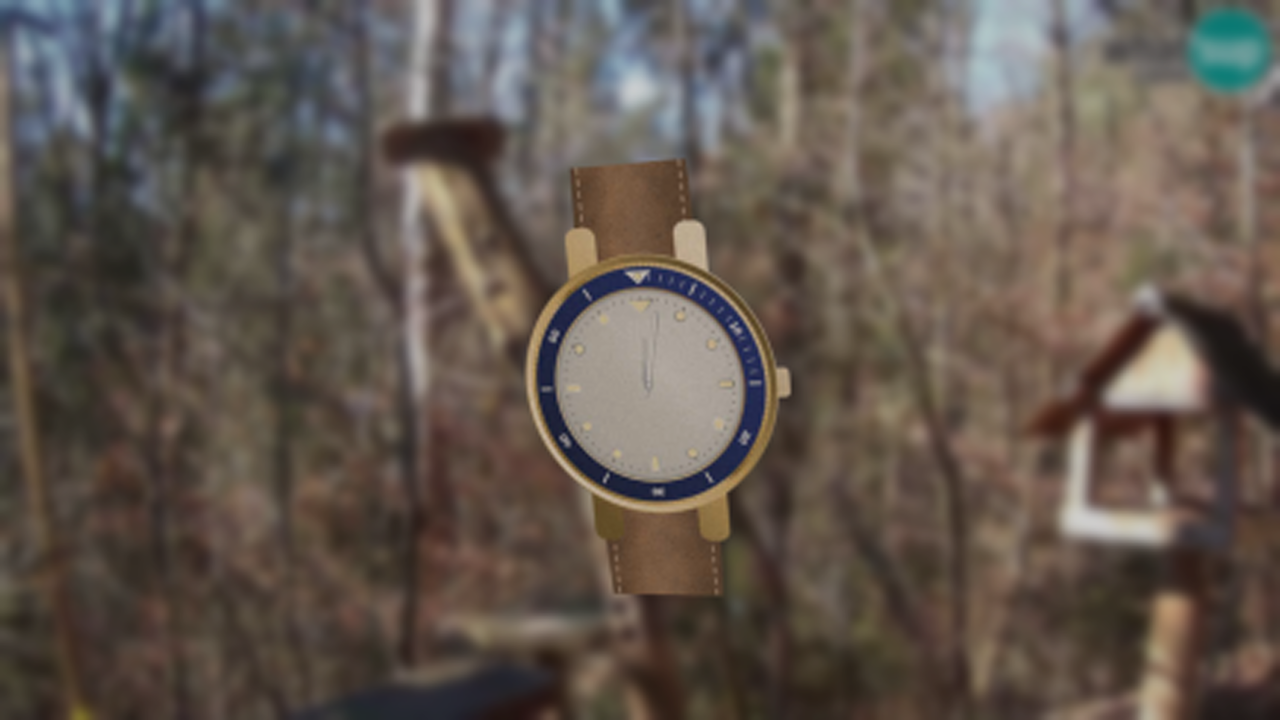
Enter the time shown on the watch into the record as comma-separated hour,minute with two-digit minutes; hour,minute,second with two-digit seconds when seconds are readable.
12,02
